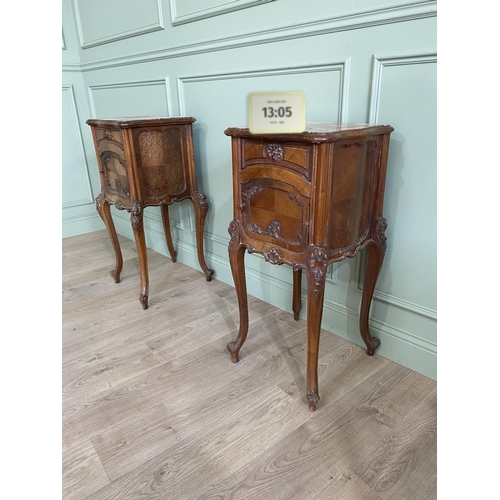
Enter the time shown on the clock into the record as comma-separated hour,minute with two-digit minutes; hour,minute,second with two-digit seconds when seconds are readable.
13,05
